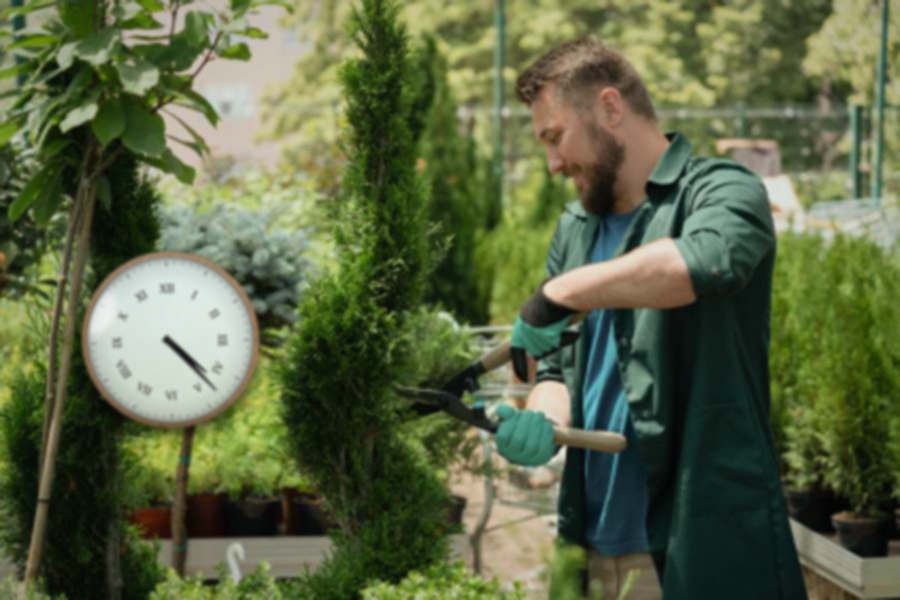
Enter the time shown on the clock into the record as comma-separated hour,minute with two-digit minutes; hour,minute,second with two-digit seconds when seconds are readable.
4,23
